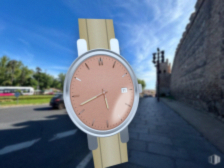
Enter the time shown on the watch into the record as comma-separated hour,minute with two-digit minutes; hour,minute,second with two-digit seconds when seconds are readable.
5,42
